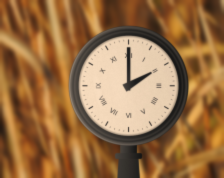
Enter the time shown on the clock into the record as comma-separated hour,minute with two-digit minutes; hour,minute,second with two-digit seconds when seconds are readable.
2,00
